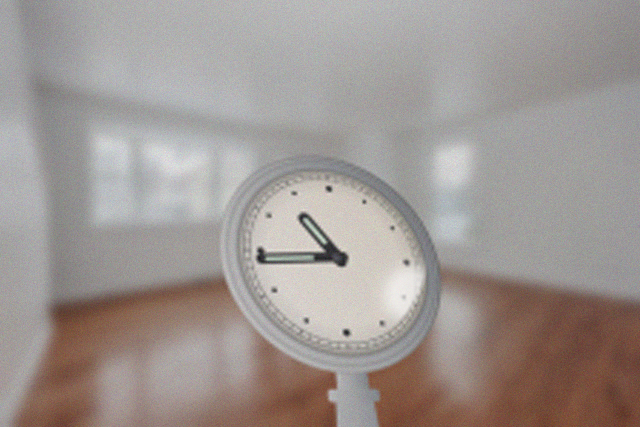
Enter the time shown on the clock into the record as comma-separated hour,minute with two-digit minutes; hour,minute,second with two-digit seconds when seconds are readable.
10,44
